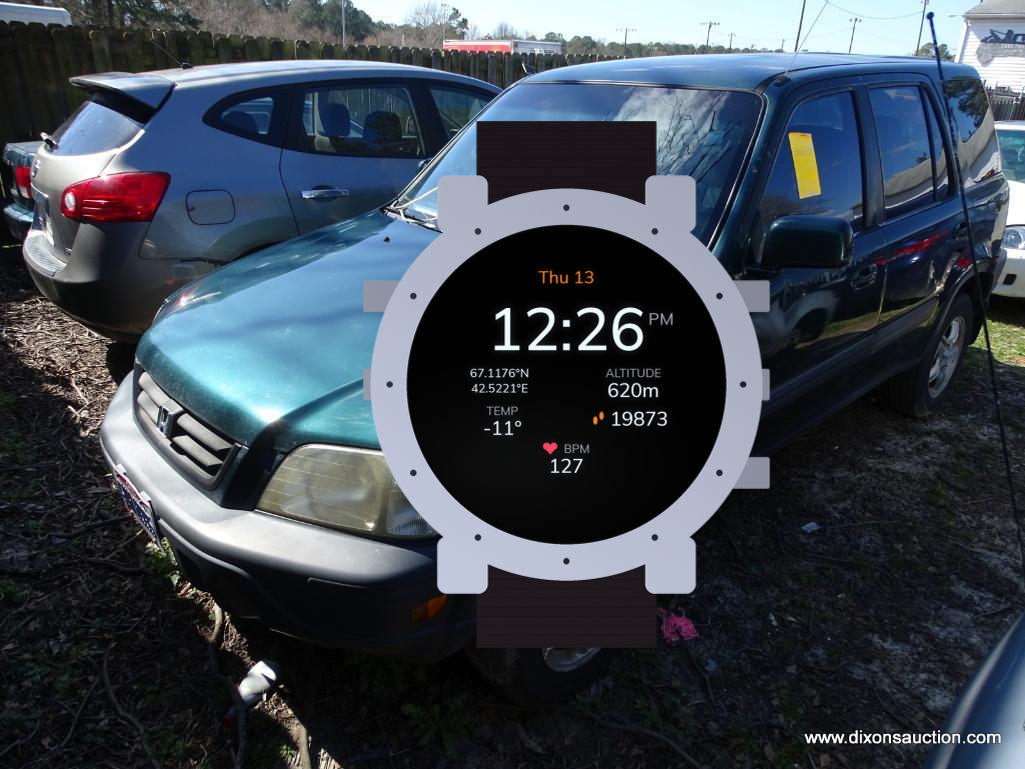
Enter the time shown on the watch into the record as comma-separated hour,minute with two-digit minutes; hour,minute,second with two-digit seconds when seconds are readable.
12,26
